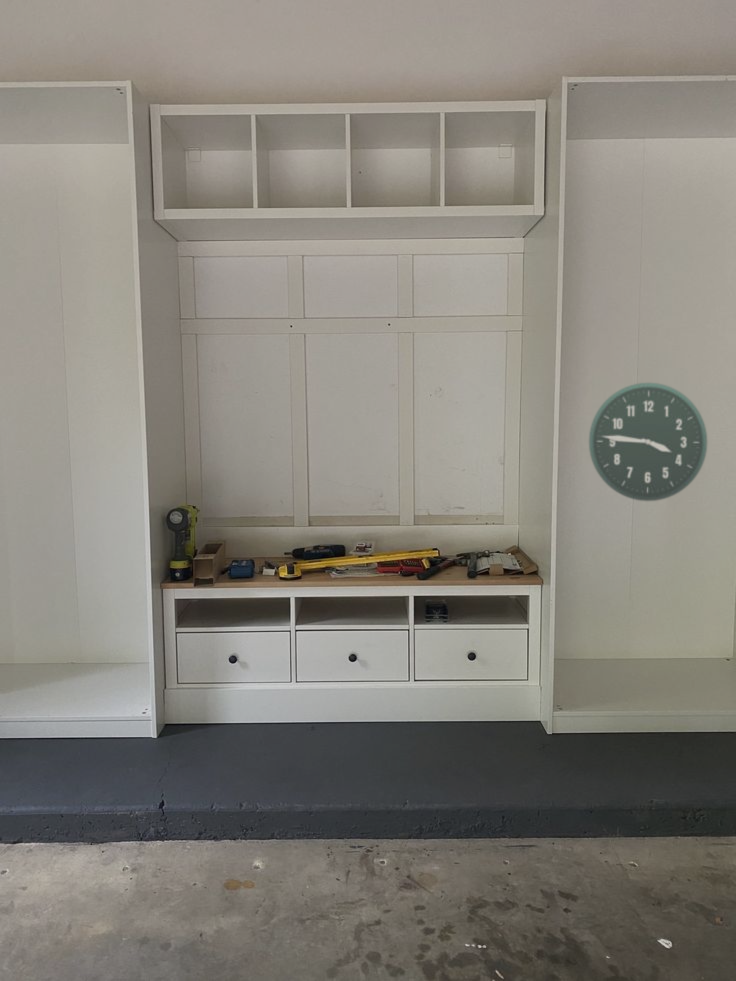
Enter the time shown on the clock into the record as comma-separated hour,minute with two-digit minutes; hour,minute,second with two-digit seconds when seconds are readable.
3,46
